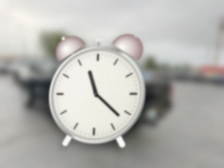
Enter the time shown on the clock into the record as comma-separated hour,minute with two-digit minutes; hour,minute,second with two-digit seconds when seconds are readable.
11,22
